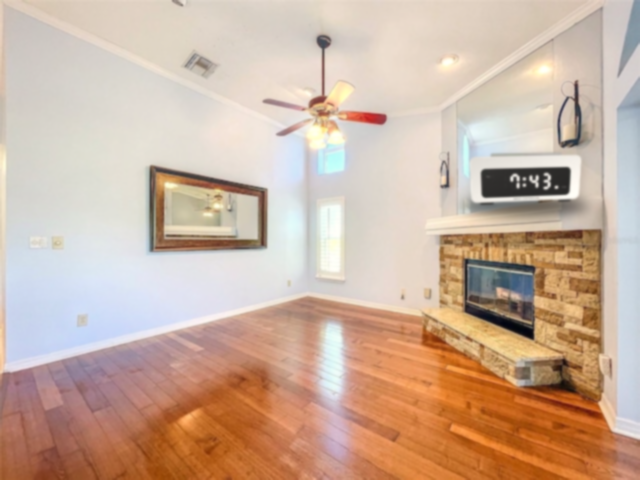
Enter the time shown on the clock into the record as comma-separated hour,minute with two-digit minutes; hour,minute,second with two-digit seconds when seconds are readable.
7,43
